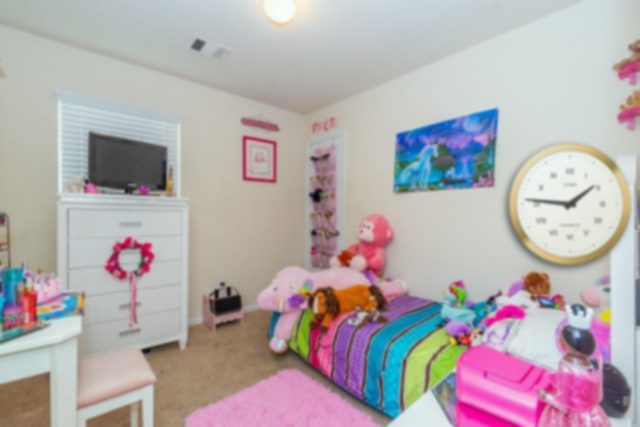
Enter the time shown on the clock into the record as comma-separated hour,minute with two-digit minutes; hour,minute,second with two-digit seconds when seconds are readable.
1,46
